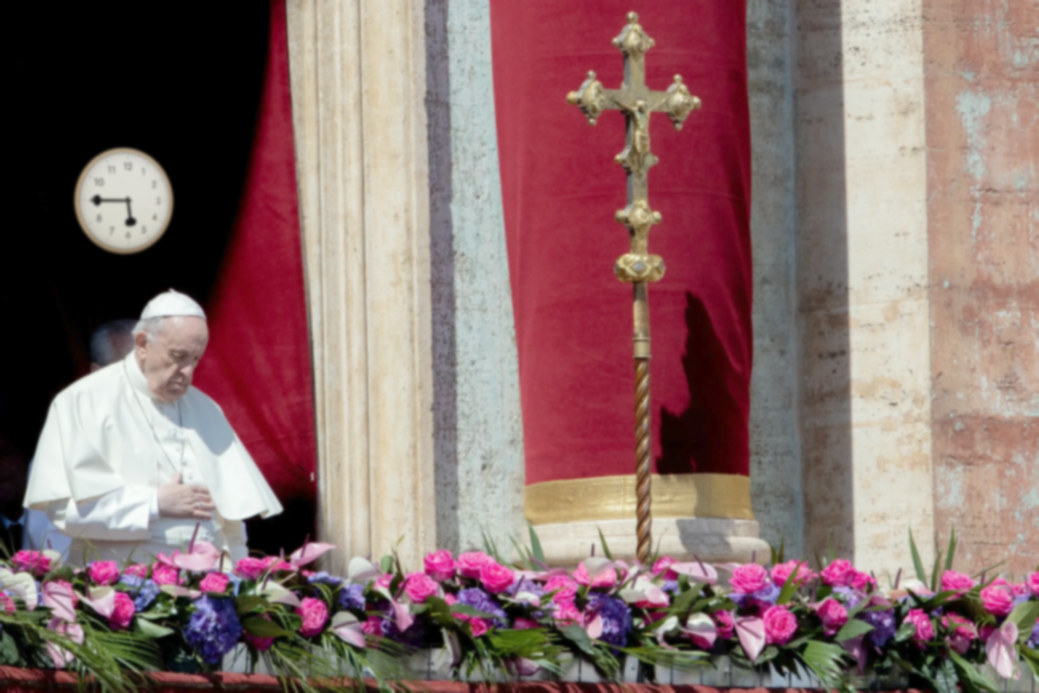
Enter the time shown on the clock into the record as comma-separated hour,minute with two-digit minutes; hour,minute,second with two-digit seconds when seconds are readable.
5,45
